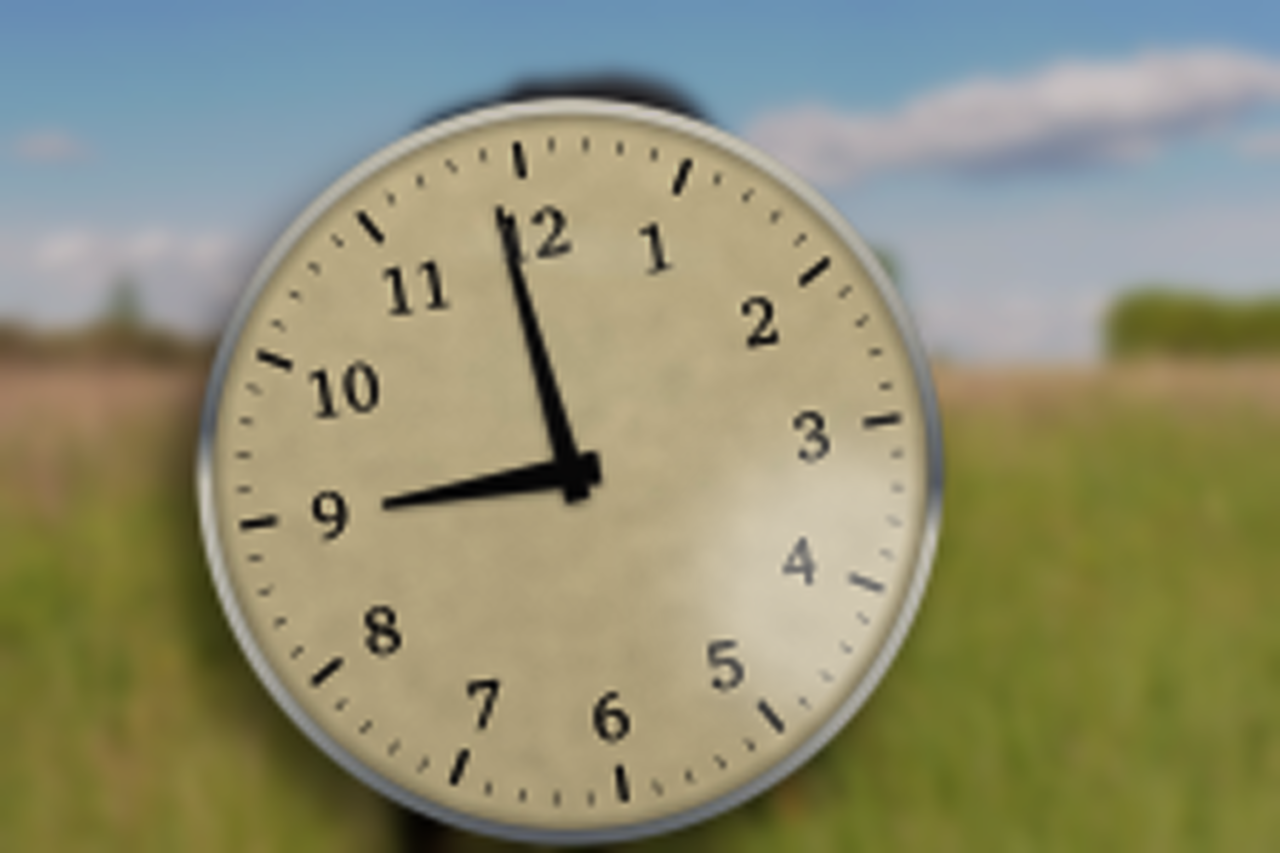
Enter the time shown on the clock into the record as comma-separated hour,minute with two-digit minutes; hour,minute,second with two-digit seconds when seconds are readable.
8,59
